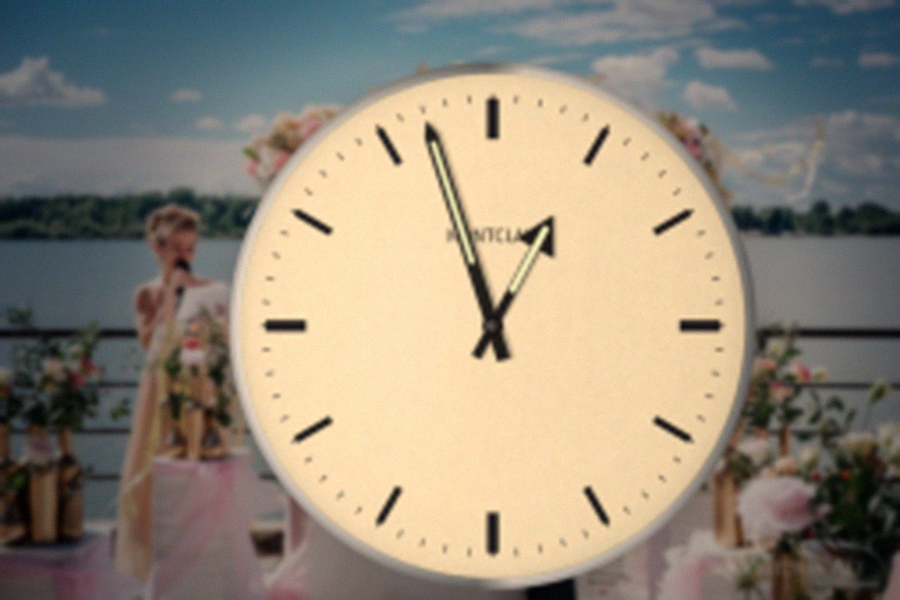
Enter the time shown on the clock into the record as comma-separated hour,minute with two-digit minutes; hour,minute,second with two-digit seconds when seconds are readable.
12,57
